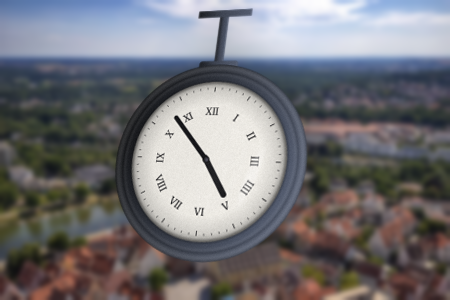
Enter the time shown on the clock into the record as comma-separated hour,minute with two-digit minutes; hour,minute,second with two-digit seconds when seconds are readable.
4,53
